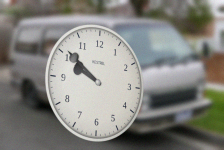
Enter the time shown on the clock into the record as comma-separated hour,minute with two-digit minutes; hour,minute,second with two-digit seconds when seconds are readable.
9,51
